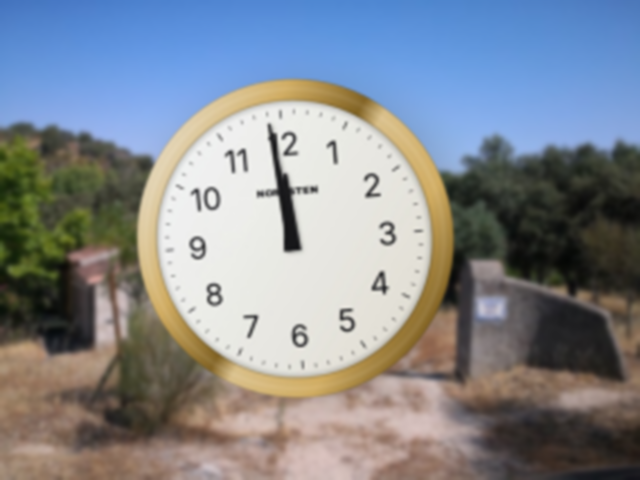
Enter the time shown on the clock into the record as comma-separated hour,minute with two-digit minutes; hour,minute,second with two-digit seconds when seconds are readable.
11,59
